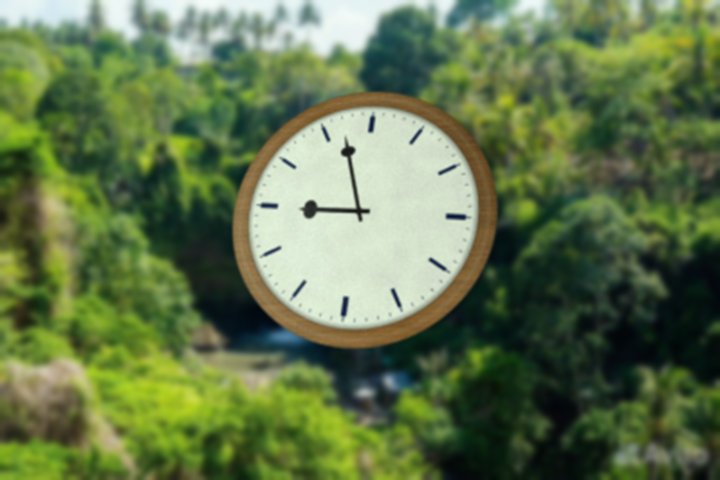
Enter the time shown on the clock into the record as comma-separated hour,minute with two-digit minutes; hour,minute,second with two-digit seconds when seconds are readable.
8,57
